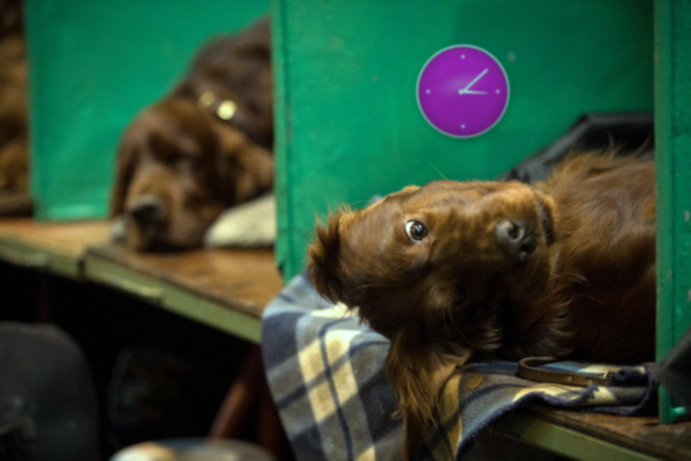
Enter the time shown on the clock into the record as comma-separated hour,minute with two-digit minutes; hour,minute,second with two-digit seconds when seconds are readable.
3,08
